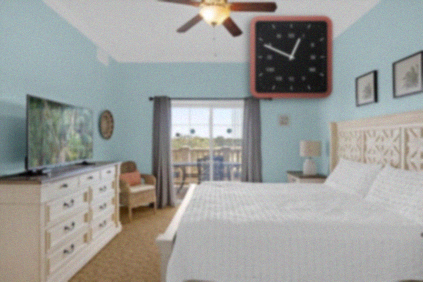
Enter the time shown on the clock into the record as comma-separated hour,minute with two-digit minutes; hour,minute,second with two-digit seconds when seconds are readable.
12,49
